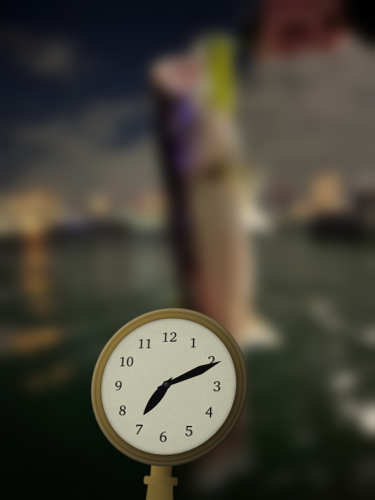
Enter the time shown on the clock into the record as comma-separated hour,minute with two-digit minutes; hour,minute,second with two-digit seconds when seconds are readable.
7,11
